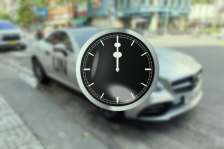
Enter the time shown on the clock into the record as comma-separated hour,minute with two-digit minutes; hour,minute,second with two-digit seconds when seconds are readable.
12,00
